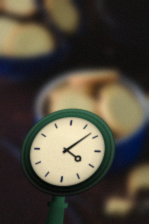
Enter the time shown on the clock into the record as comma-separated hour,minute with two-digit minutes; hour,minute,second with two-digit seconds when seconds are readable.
4,08
